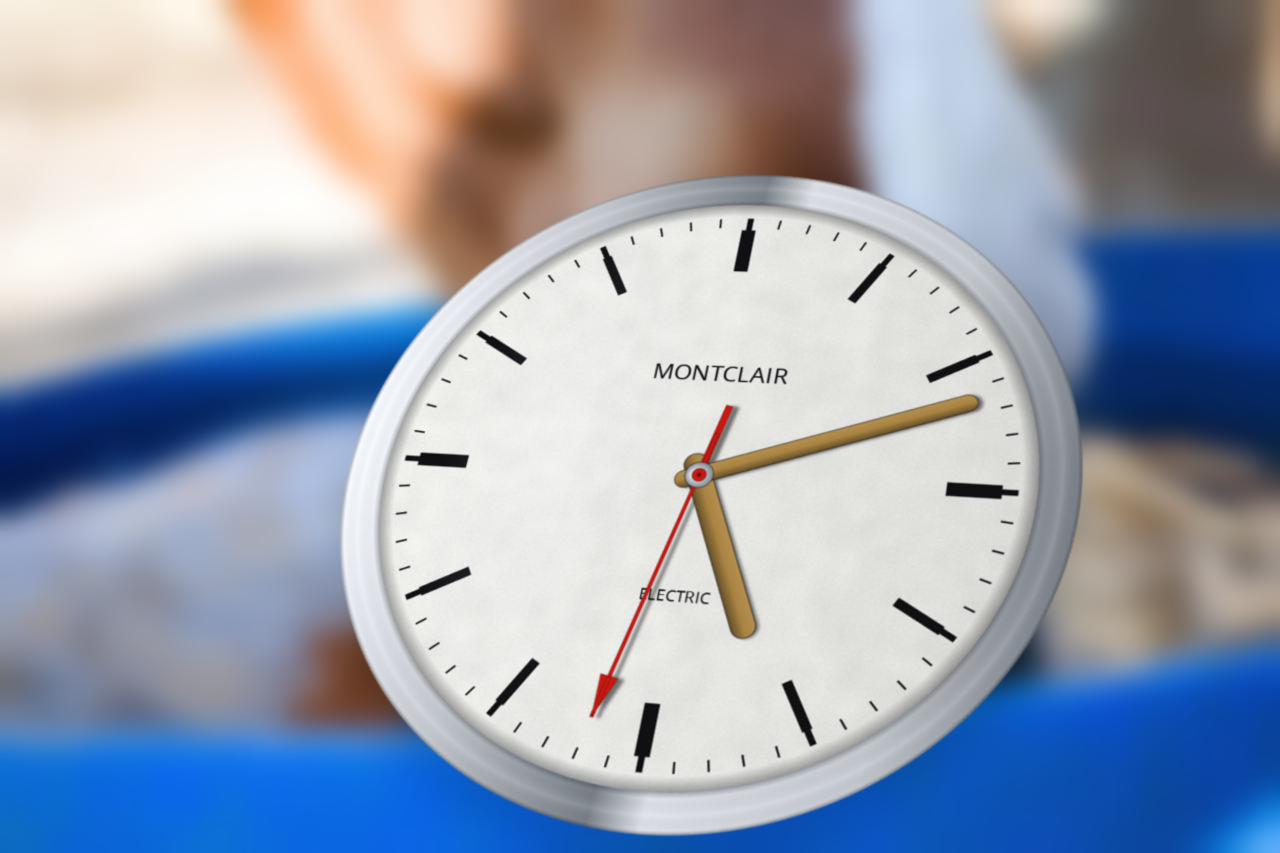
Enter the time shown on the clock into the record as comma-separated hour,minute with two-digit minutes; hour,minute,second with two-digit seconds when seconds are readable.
5,11,32
